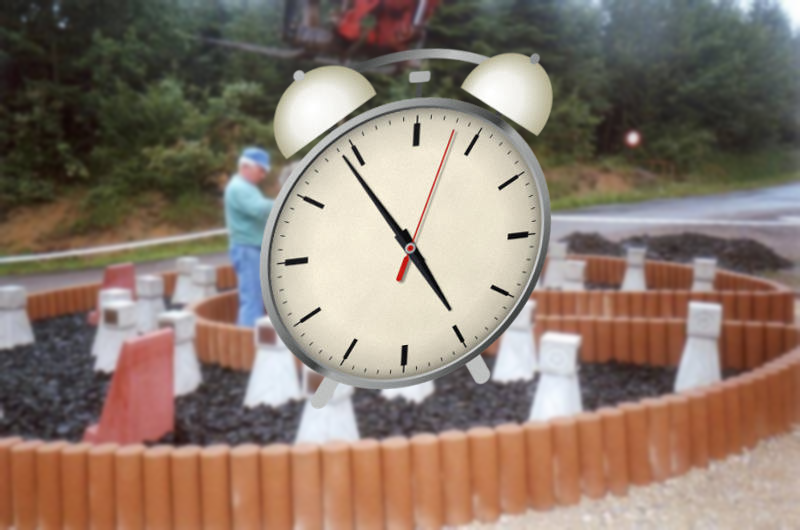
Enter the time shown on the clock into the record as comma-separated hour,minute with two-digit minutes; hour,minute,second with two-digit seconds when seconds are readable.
4,54,03
